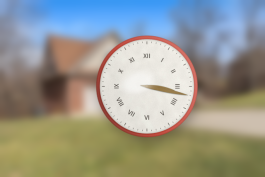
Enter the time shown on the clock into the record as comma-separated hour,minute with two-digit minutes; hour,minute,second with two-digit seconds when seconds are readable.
3,17
